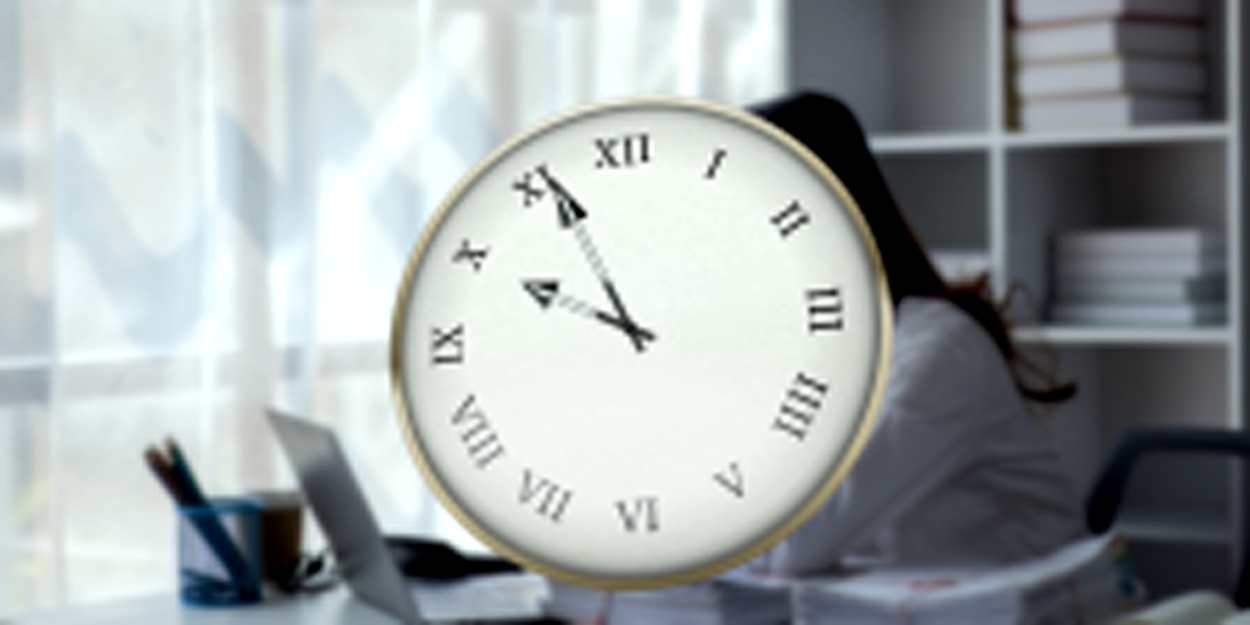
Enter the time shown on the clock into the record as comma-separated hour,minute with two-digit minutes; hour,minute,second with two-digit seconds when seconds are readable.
9,56
